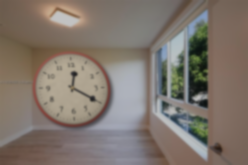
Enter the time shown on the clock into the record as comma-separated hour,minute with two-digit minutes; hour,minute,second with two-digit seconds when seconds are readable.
12,20
